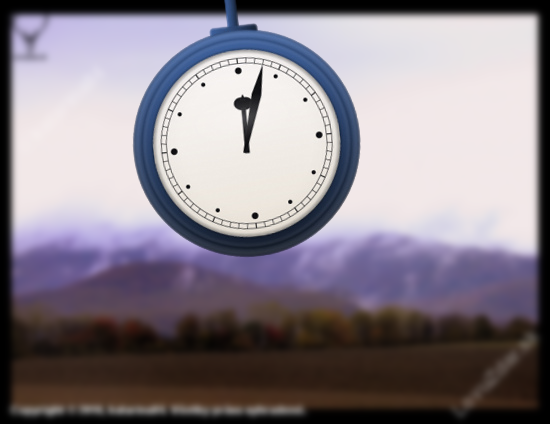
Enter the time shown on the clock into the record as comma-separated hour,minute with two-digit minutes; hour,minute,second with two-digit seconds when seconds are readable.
12,03
